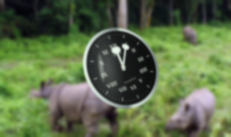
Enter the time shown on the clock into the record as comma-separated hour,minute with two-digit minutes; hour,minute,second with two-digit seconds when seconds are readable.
12,06
